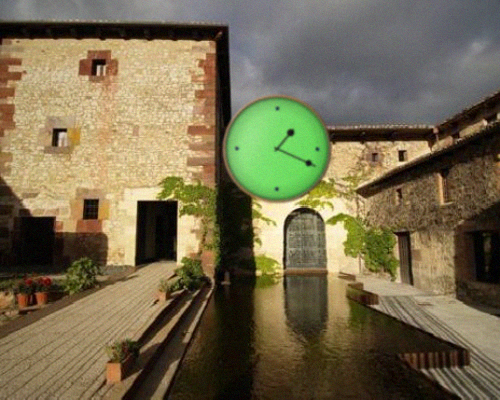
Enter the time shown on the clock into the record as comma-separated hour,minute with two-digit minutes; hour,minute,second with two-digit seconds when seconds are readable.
1,19
